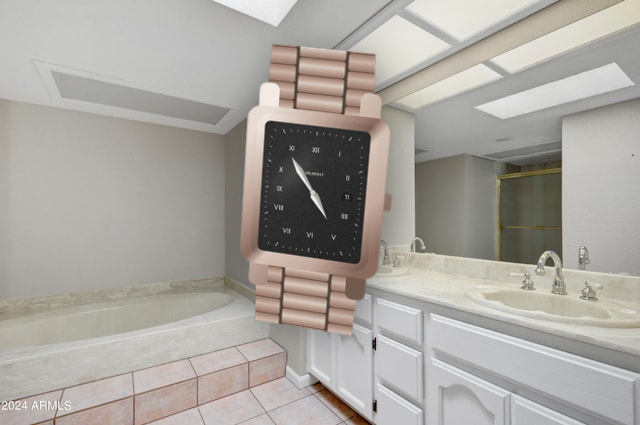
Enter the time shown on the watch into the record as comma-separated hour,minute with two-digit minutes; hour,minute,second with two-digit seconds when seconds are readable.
4,54
